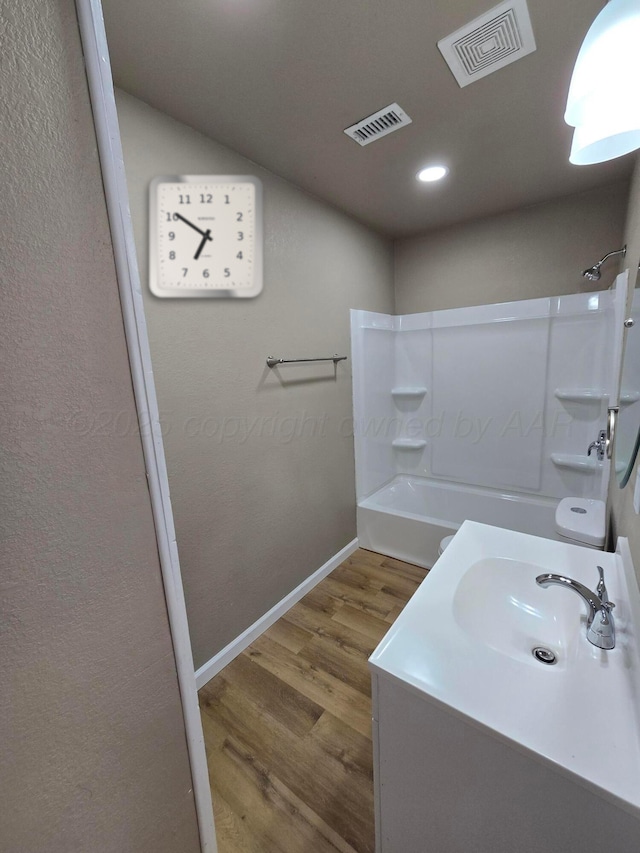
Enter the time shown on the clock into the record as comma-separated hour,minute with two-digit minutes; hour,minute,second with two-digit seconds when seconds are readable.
6,51
